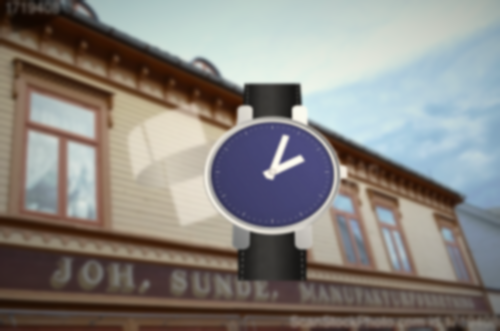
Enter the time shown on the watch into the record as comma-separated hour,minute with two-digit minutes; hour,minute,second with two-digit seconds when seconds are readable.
2,03
